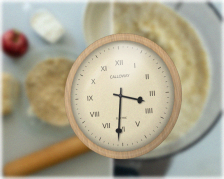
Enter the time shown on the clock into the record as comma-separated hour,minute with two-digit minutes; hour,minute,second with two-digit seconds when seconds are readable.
3,31
